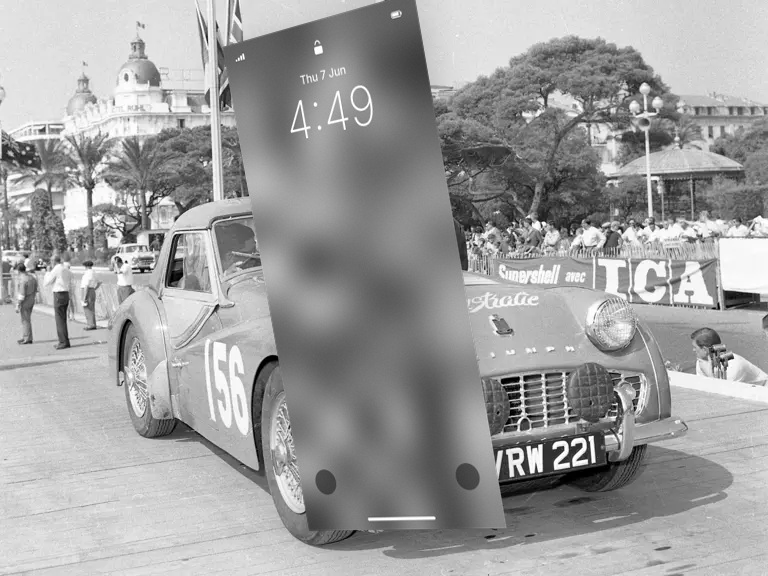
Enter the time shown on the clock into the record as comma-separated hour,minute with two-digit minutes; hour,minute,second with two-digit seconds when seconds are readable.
4,49
